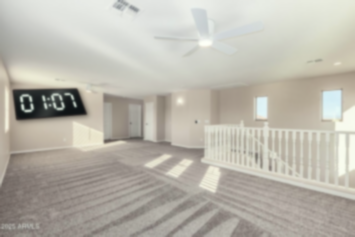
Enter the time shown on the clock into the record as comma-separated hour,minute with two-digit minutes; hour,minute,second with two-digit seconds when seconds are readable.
1,07
